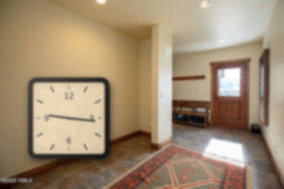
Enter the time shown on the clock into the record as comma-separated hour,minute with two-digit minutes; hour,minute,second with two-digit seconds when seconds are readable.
9,16
